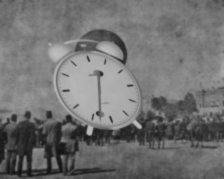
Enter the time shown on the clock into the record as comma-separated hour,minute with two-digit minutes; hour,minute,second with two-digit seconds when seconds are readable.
12,33
